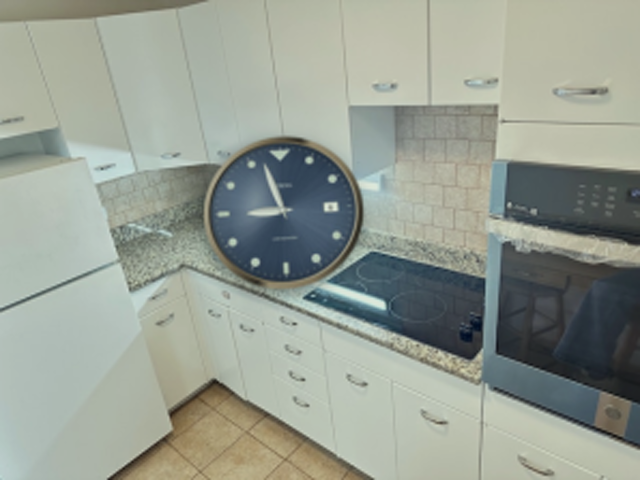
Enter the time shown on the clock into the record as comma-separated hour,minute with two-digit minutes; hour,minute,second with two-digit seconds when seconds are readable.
8,57
